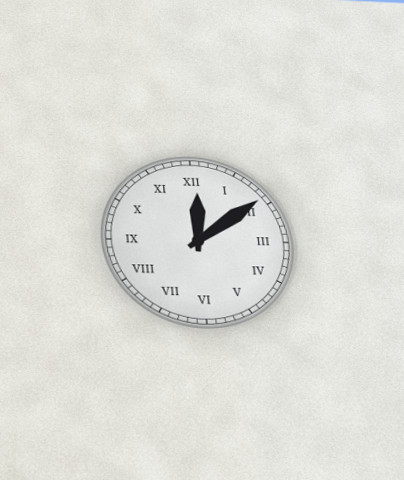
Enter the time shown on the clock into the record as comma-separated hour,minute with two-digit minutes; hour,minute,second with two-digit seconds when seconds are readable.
12,09
